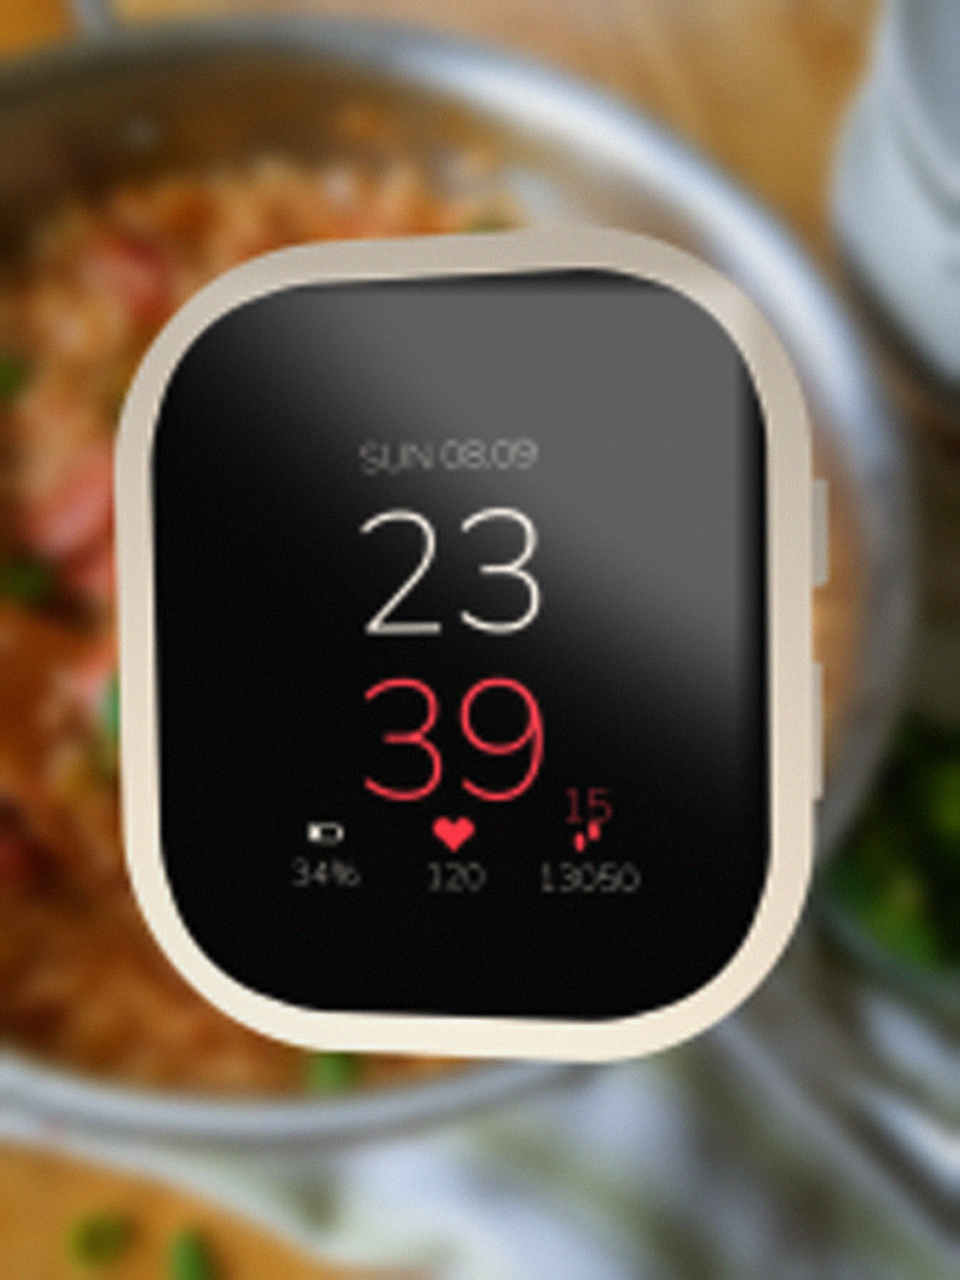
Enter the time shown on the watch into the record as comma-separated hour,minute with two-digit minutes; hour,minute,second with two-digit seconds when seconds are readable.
23,39,15
